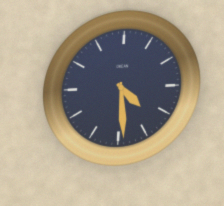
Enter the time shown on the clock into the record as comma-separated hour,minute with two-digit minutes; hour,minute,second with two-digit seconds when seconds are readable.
4,29
